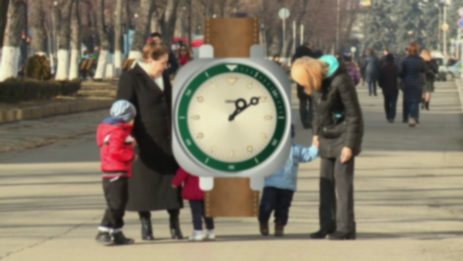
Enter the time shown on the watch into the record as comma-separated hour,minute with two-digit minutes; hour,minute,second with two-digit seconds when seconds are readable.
1,09
